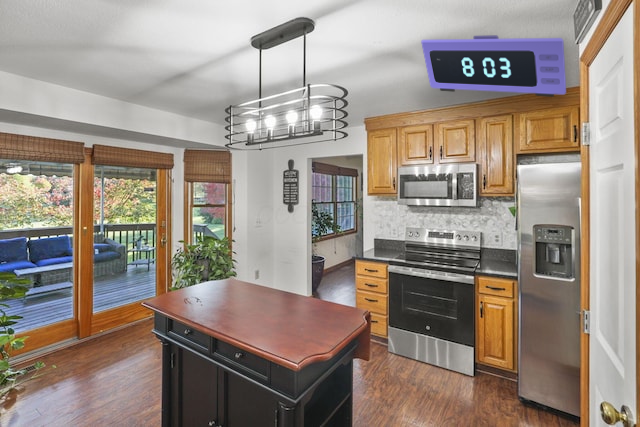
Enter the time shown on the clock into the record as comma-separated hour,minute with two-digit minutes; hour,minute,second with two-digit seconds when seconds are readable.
8,03
